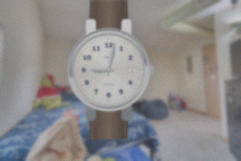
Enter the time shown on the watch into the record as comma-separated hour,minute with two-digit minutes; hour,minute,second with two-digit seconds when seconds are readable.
9,02
